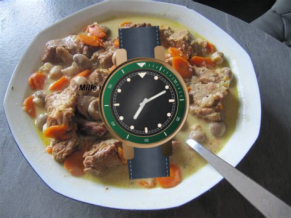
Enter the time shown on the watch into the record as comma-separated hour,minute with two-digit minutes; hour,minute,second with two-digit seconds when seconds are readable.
7,11
